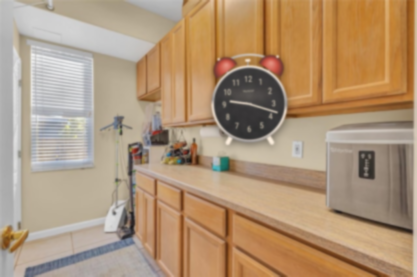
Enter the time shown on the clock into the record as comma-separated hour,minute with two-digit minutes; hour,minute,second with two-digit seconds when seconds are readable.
9,18
